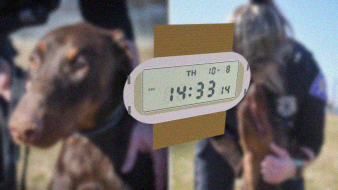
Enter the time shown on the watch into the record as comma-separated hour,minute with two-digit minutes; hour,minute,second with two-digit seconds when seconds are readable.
14,33,14
